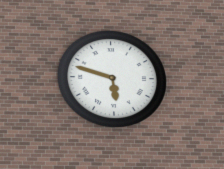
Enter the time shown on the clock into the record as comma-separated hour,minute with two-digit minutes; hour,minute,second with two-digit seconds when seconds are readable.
5,48
